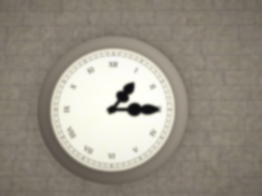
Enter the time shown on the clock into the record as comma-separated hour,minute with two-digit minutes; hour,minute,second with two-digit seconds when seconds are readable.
1,15
